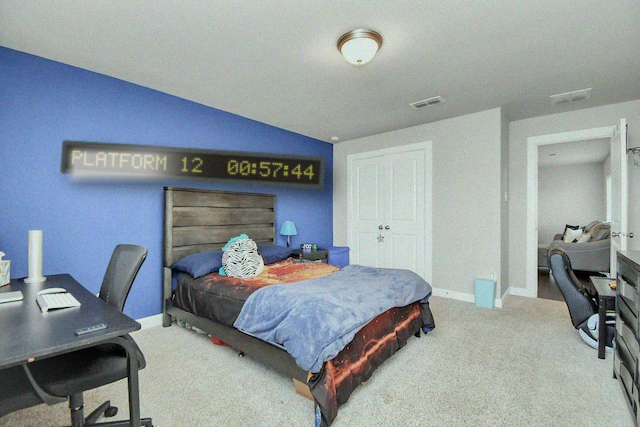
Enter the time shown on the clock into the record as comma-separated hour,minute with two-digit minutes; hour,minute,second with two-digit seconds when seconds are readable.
0,57,44
